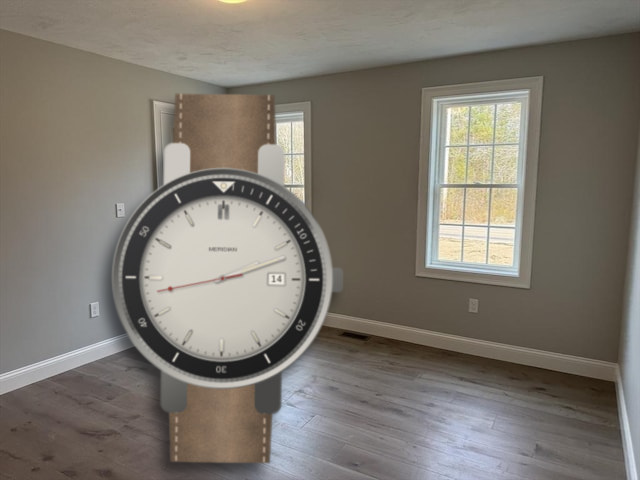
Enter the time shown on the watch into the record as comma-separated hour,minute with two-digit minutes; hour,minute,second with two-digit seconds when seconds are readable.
2,11,43
